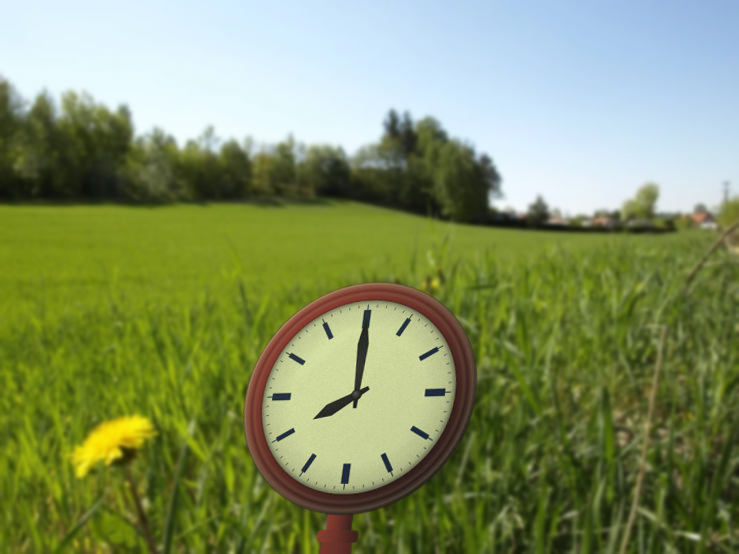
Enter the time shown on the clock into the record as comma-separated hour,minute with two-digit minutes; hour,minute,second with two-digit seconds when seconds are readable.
8,00
